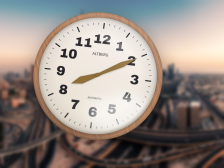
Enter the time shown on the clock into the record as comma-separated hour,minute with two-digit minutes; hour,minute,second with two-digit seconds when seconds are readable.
8,10
